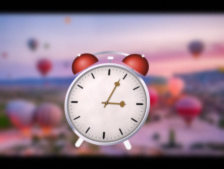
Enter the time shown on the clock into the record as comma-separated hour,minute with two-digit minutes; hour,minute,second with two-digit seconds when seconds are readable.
3,04
